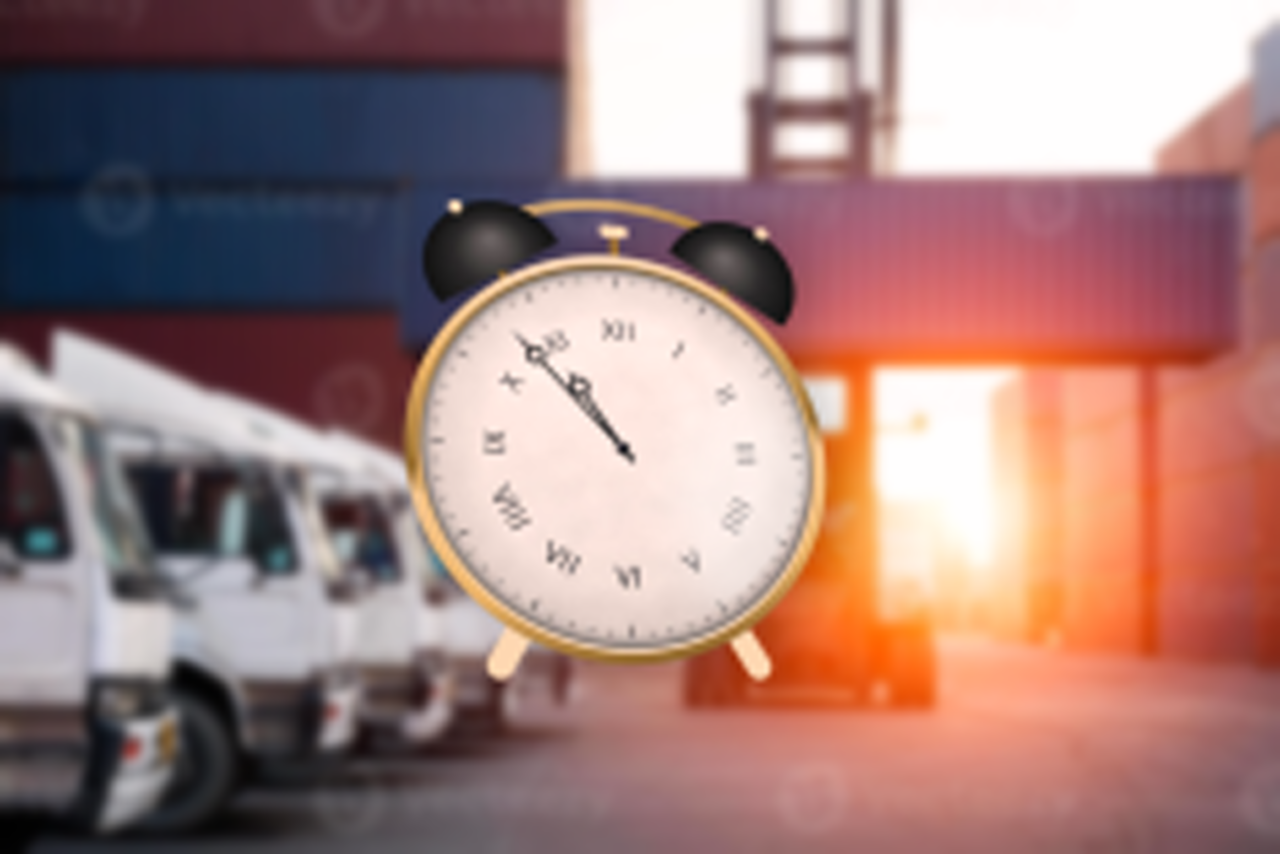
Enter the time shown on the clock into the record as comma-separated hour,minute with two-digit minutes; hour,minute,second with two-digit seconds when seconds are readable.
10,53
